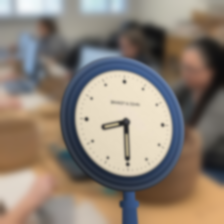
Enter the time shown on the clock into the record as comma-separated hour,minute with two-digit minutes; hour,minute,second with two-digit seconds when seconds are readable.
8,30
